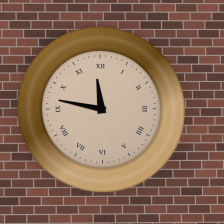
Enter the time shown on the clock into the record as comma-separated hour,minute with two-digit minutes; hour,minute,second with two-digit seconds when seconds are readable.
11,47
